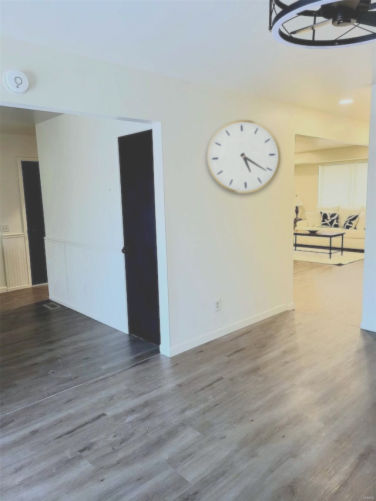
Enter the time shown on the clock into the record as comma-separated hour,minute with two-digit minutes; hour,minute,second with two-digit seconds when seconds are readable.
5,21
